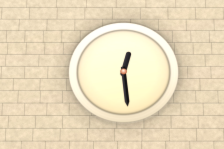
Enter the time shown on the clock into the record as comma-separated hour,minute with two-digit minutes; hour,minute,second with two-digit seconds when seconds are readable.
12,29
